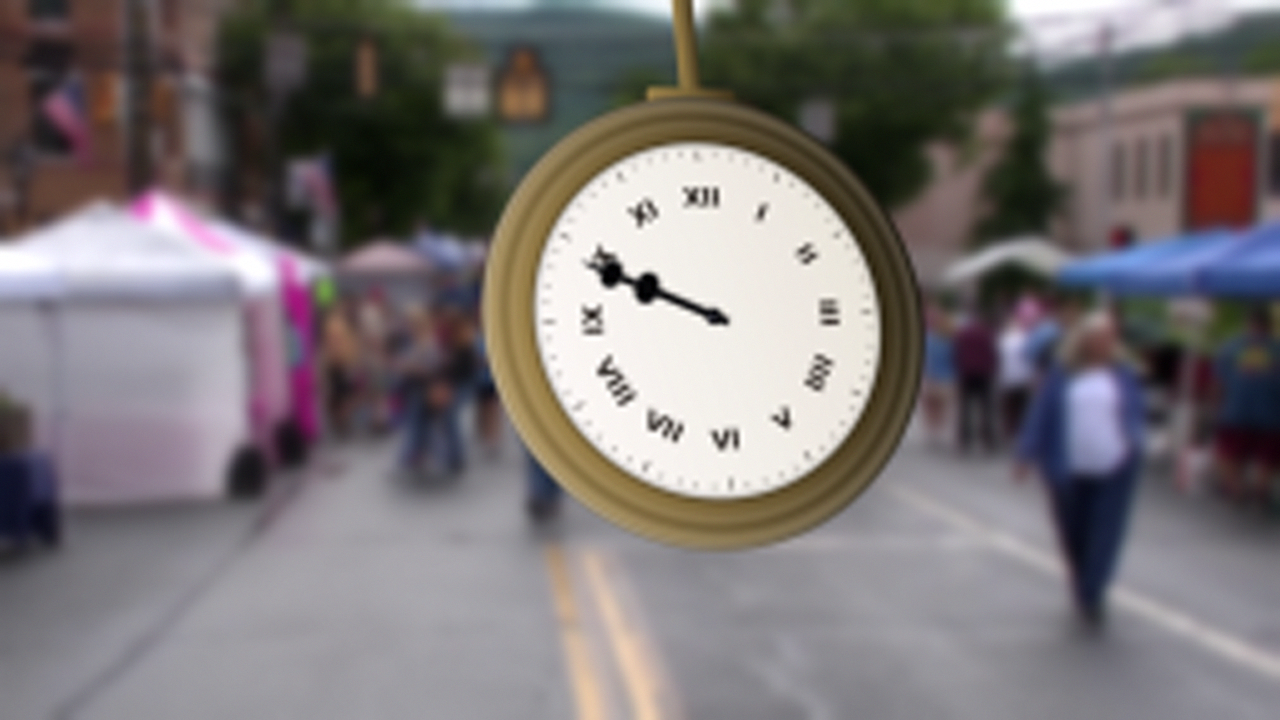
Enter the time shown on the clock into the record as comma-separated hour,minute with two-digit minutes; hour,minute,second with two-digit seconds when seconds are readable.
9,49
